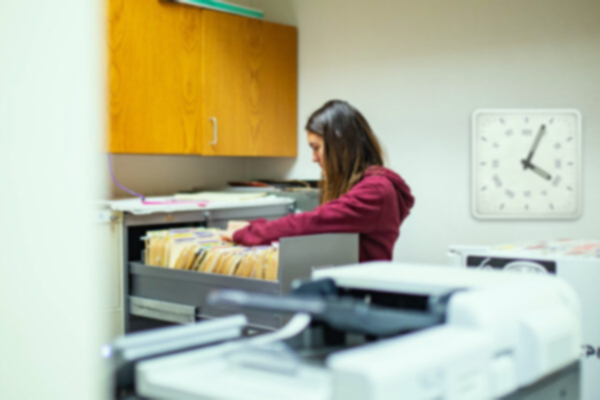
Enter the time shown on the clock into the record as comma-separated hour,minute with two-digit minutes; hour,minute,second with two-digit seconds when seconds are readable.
4,04
